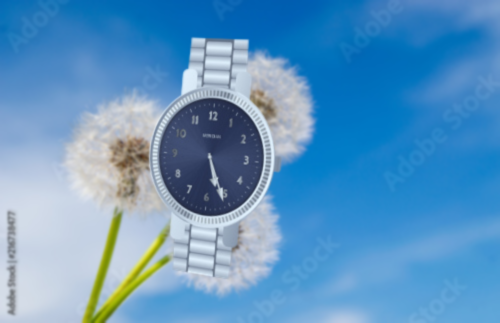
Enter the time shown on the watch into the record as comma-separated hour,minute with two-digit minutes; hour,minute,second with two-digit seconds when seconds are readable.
5,26
